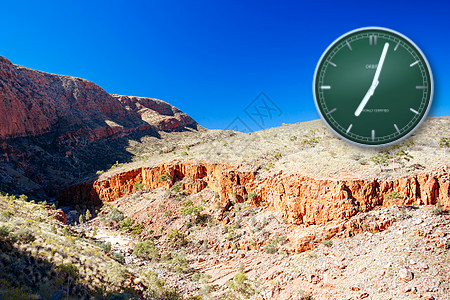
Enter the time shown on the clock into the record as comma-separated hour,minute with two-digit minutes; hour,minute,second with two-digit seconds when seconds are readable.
7,03
